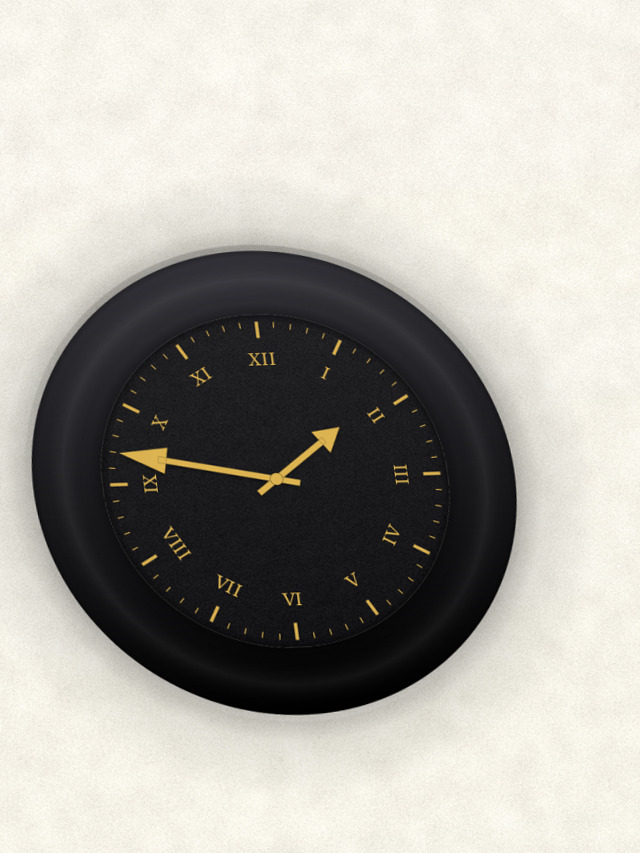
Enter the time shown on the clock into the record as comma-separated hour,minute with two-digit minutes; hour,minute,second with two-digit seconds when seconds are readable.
1,47
